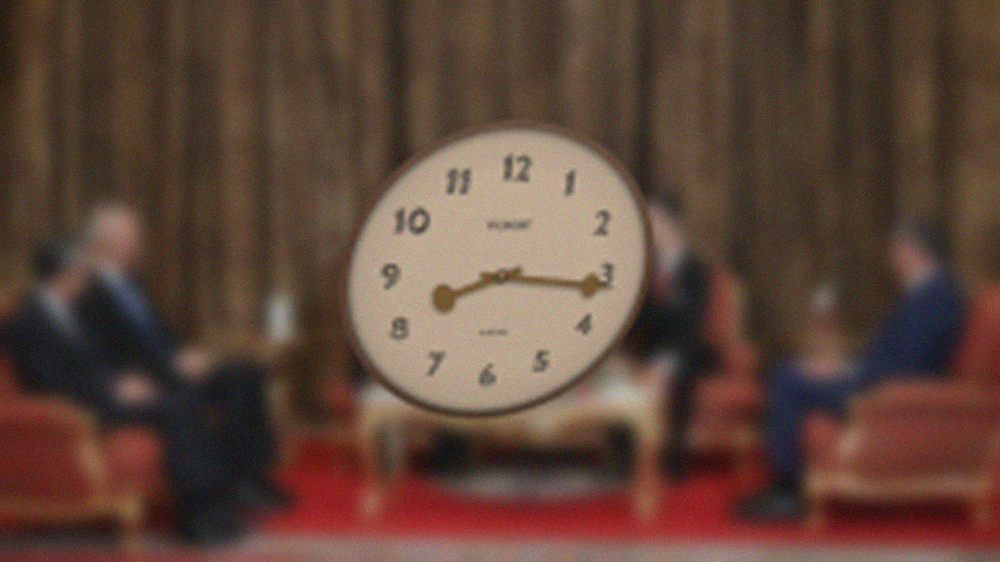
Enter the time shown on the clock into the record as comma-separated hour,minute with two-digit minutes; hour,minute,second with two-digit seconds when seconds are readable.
8,16
